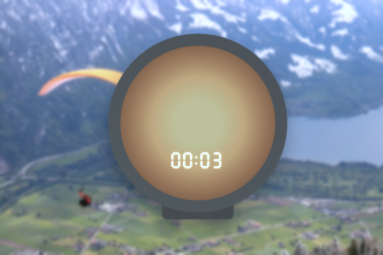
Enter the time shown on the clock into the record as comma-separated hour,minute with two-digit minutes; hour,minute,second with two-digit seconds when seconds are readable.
0,03
